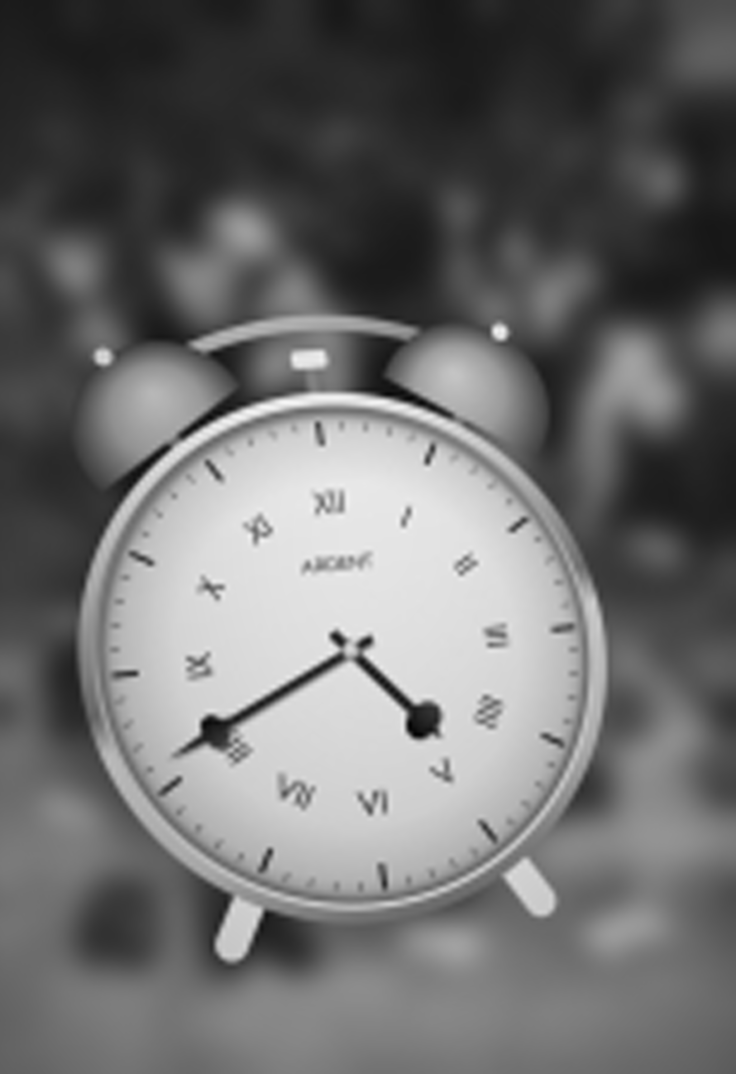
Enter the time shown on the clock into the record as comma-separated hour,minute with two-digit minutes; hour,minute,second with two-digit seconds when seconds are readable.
4,41
